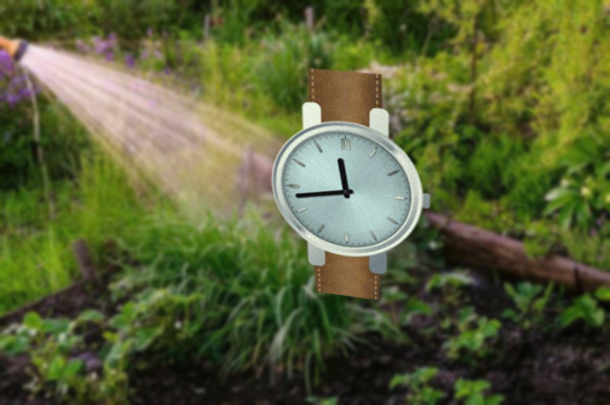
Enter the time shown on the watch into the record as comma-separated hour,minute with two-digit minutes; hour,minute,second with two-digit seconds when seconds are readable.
11,43
